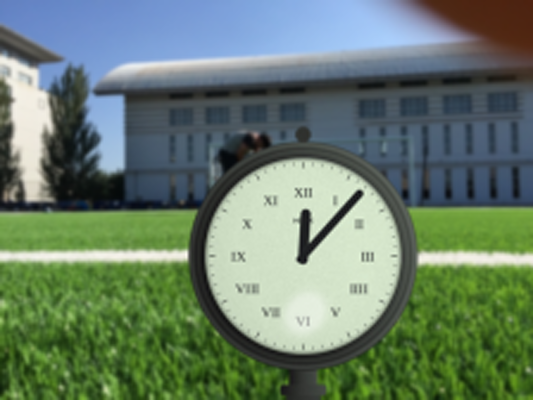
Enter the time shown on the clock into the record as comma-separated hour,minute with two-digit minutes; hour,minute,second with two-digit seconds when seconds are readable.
12,07
